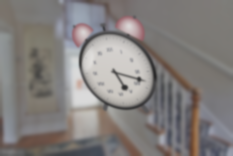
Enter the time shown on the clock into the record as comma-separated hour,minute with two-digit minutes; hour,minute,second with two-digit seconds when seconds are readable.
5,18
